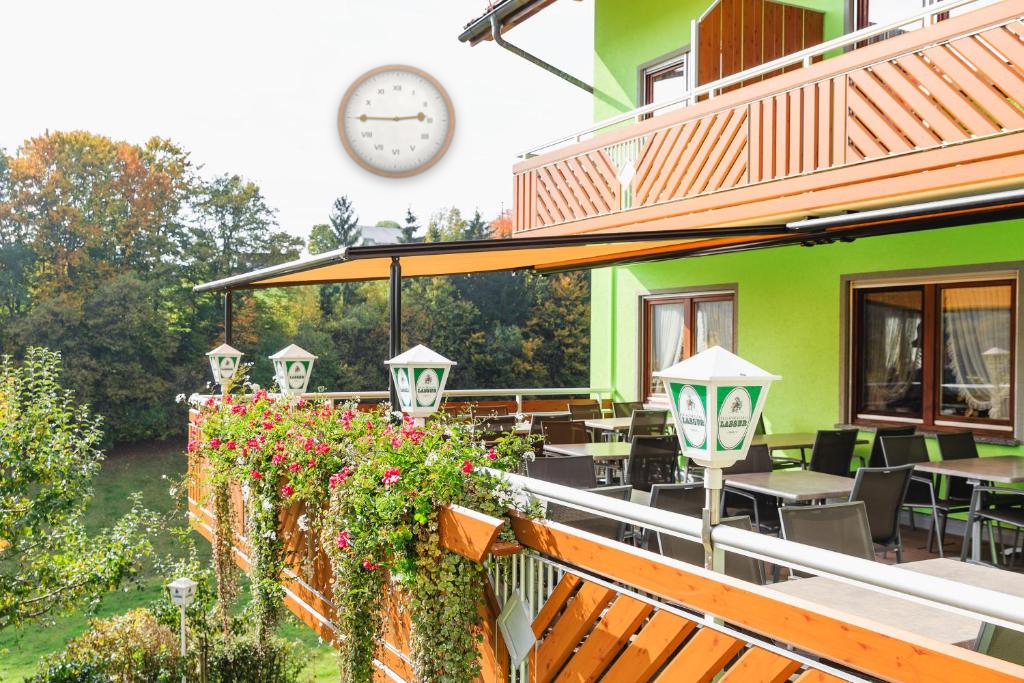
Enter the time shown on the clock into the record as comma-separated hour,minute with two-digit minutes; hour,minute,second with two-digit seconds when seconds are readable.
2,45
